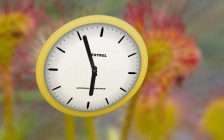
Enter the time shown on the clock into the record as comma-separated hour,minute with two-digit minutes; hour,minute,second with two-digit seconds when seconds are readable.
5,56
